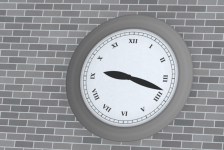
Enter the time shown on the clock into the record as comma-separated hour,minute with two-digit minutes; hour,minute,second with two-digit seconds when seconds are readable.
9,18
